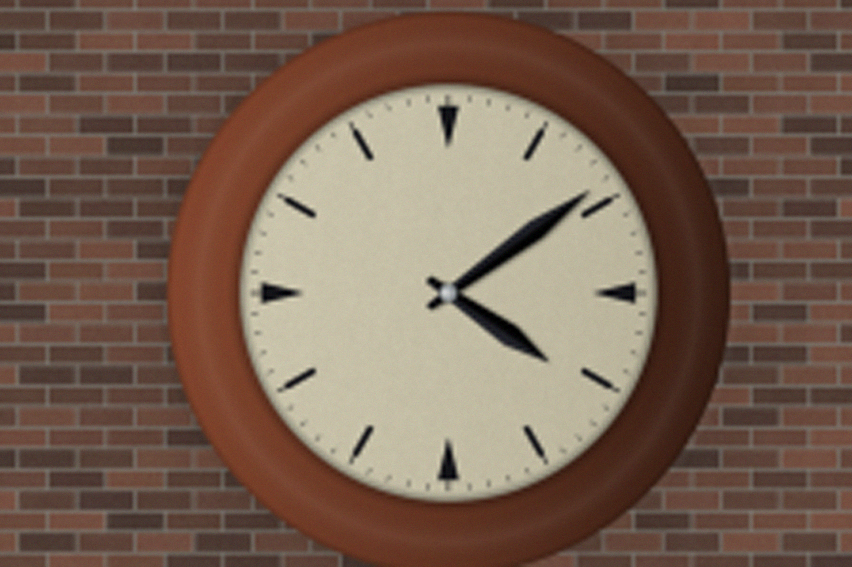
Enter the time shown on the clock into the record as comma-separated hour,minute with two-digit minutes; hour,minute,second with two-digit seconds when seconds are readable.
4,09
